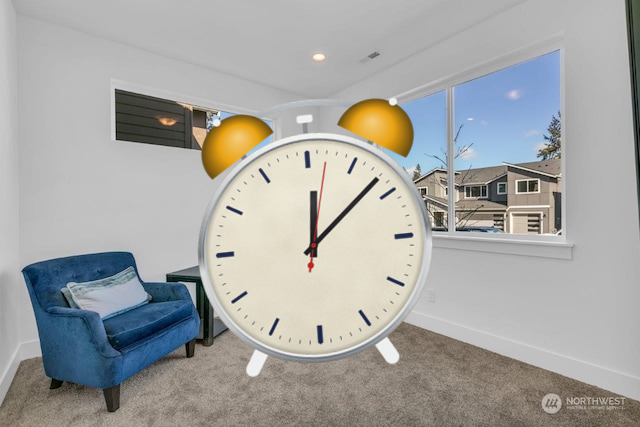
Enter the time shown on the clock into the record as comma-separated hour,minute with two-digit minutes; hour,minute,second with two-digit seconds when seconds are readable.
12,08,02
